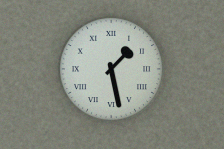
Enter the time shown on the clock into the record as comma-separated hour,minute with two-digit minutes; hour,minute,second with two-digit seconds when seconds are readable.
1,28
